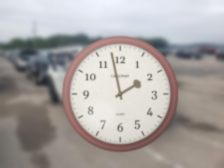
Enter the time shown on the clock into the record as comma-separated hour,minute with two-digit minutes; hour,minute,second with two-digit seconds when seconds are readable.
1,58
